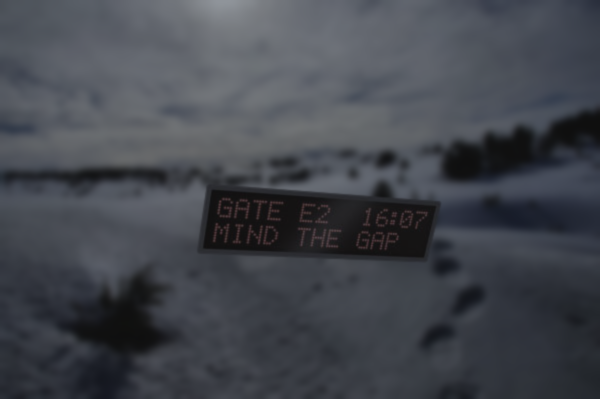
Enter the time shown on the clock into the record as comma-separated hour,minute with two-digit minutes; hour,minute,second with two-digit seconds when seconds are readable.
16,07
